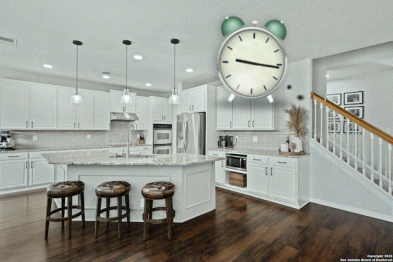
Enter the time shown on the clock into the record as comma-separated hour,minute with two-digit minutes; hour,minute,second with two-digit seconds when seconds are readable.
9,16
